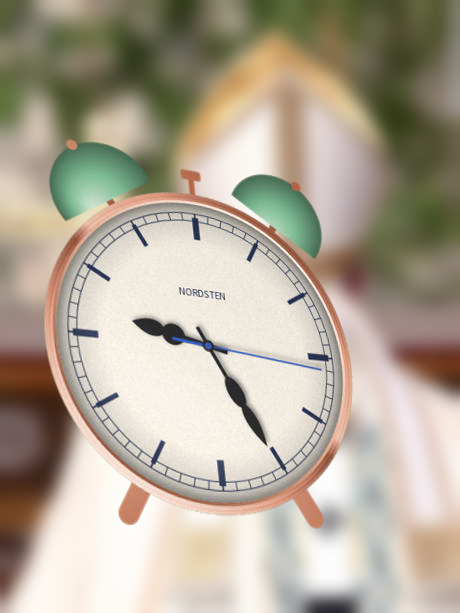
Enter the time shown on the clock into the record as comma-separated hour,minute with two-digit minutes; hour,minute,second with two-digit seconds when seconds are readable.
9,25,16
